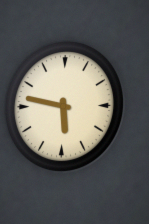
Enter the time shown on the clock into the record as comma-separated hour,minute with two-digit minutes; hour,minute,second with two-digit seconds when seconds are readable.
5,47
